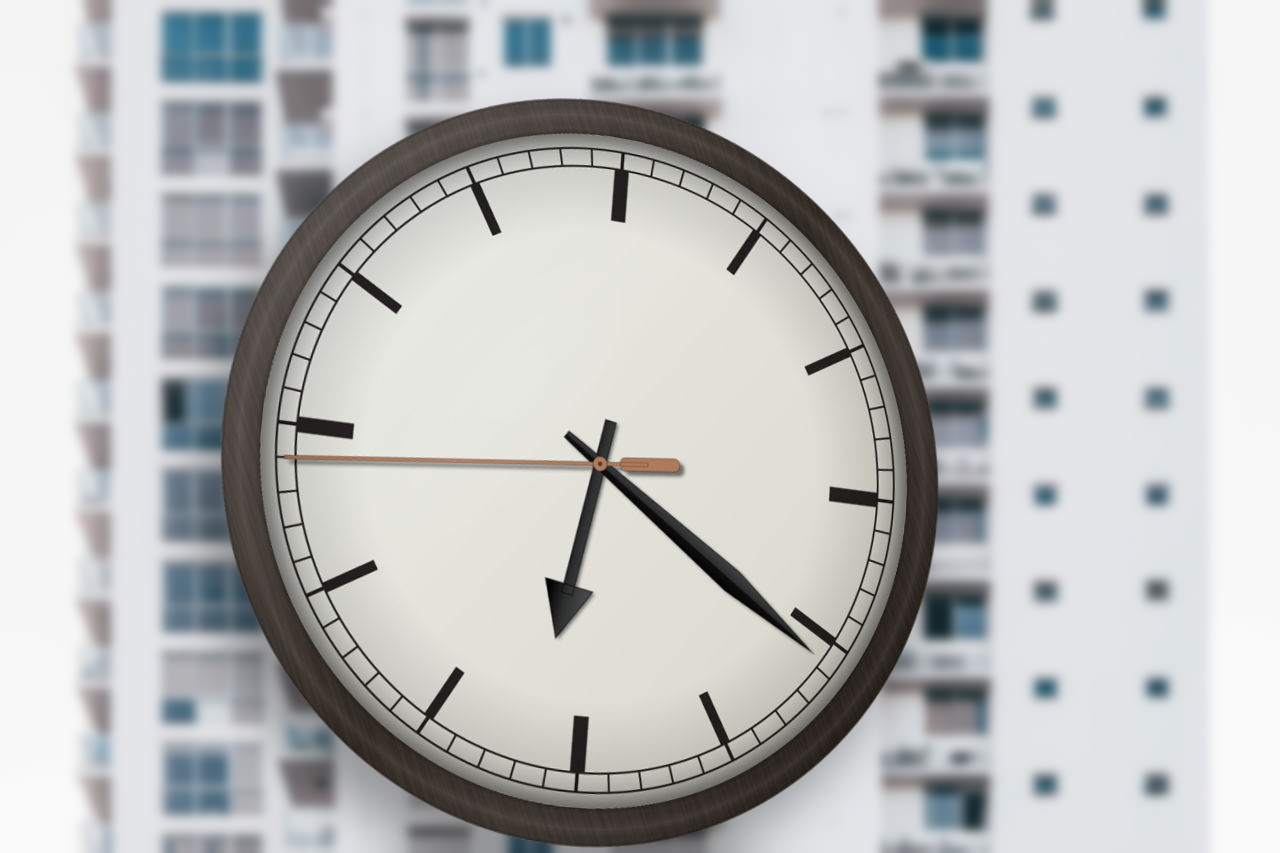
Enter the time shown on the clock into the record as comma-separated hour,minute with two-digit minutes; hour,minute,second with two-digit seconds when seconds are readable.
6,20,44
